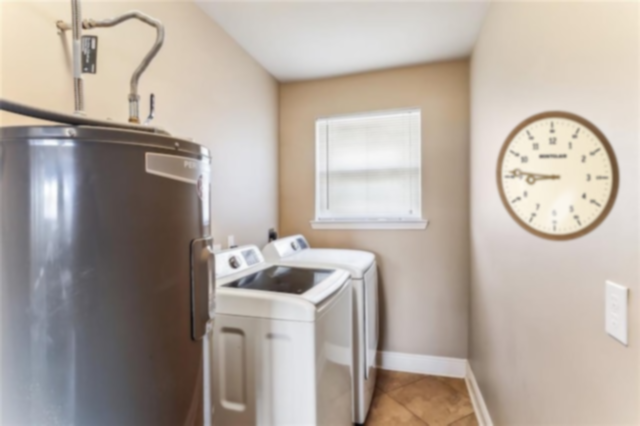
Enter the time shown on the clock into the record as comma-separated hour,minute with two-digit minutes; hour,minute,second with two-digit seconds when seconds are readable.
8,46
